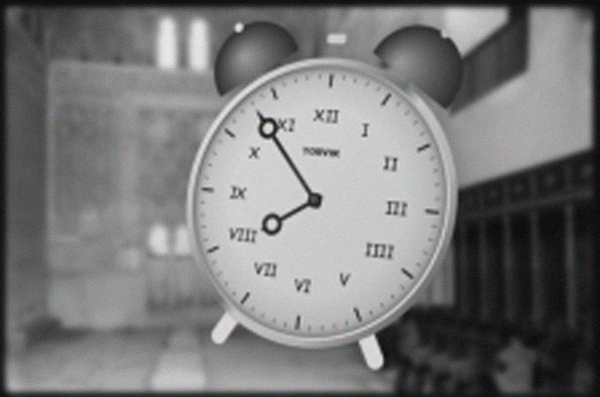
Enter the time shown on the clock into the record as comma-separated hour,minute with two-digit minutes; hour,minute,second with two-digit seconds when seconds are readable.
7,53
